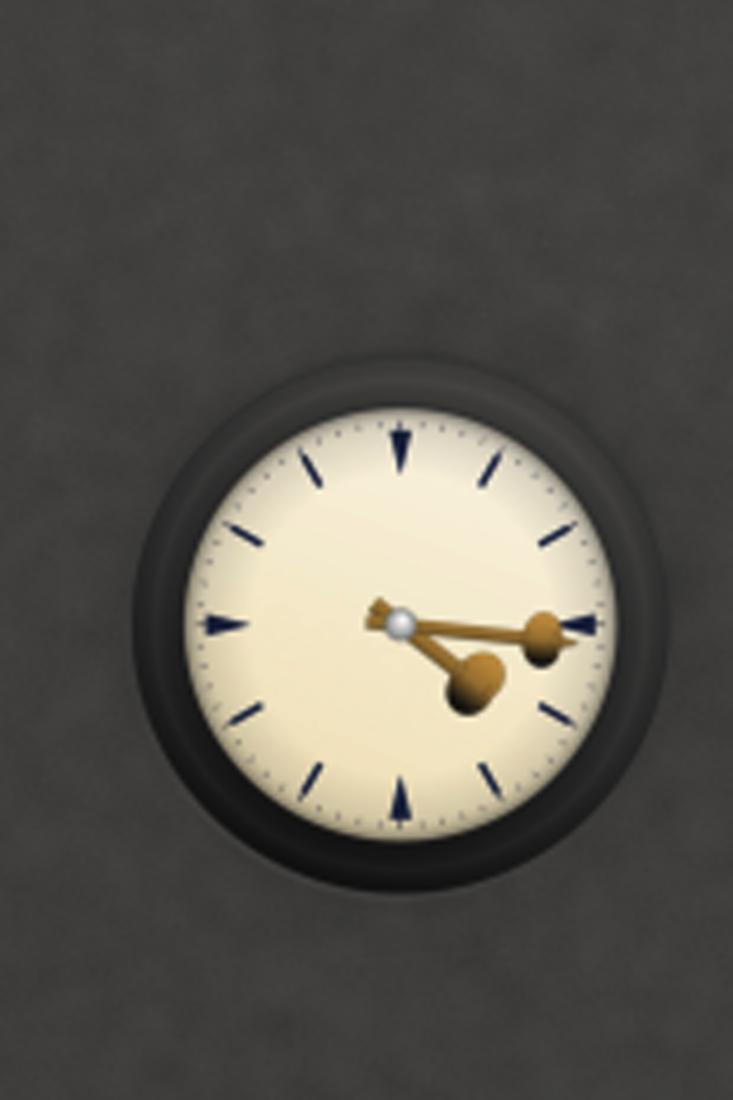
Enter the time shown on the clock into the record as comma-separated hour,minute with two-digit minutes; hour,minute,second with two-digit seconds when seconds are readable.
4,16
